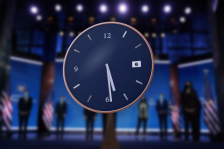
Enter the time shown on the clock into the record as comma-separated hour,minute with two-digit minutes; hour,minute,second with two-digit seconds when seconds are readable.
5,29
